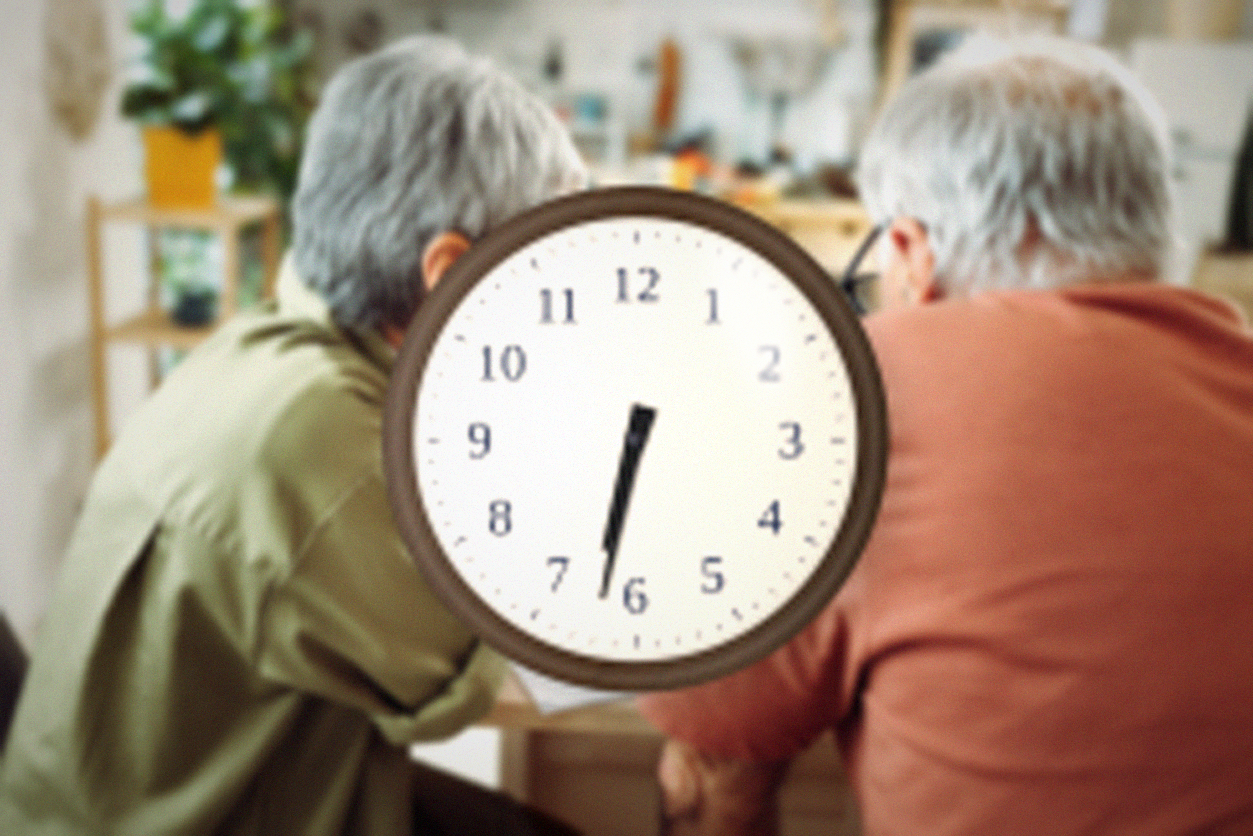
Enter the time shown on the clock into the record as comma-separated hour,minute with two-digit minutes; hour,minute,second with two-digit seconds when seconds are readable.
6,32
